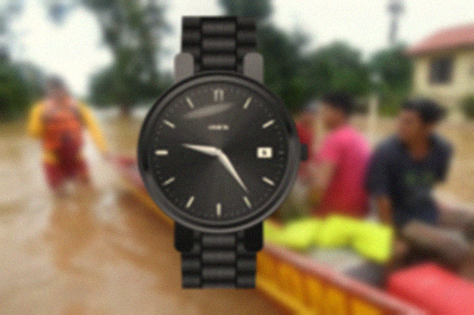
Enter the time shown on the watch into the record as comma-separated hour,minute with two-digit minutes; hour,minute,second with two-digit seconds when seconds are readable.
9,24
